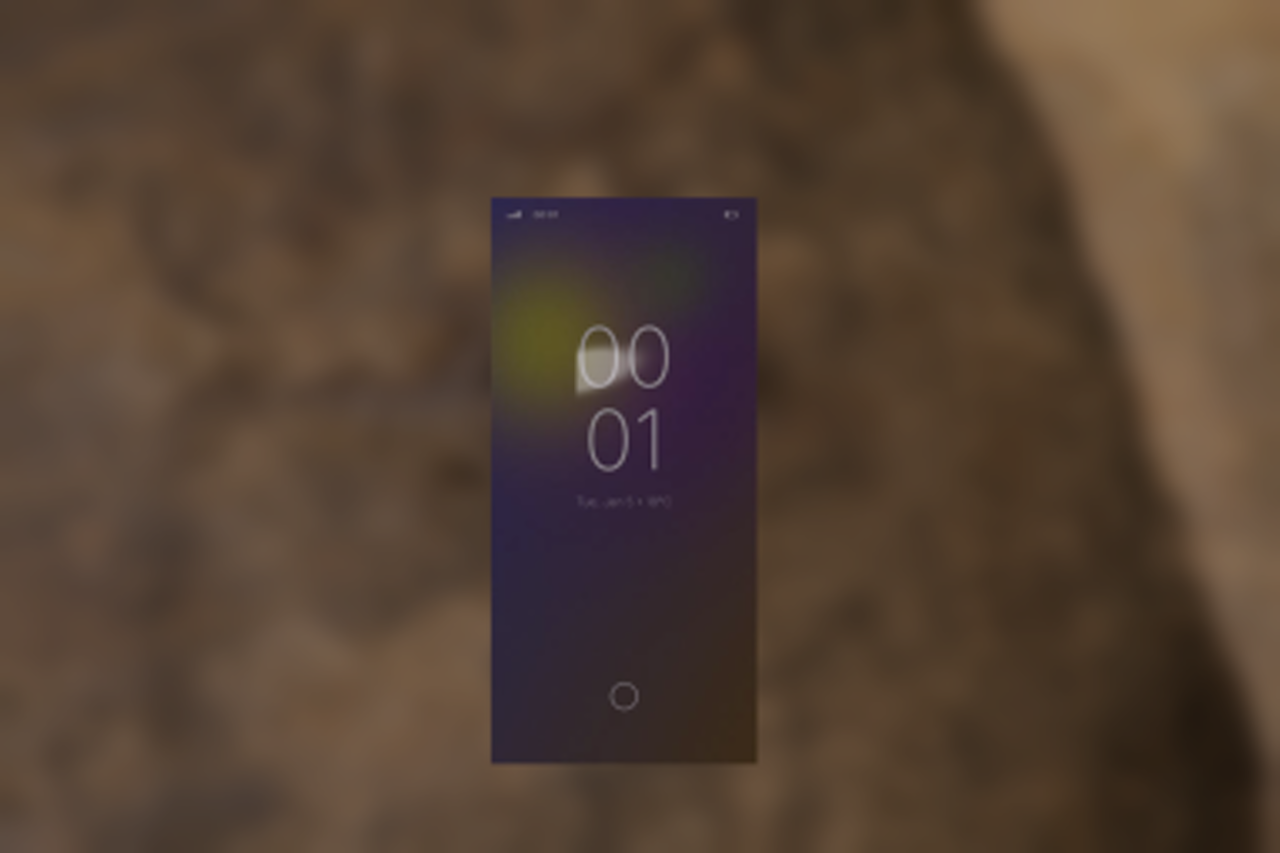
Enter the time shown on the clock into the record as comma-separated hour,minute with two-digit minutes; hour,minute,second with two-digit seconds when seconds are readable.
0,01
